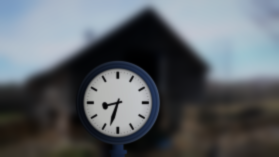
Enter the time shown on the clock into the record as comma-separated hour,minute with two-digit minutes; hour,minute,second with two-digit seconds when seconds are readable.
8,33
